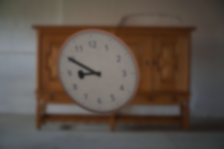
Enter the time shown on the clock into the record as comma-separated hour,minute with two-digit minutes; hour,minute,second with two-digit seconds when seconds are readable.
8,50
